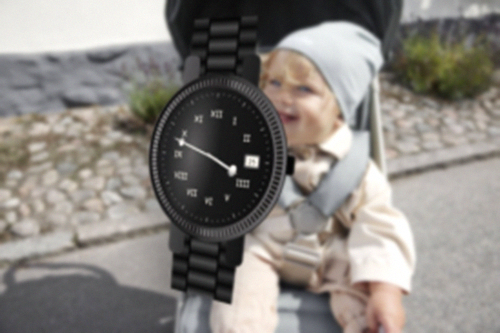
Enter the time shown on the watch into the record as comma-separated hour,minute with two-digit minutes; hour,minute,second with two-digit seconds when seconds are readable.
3,48
